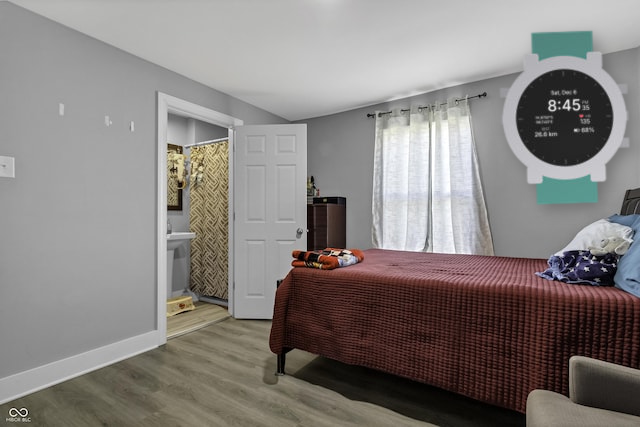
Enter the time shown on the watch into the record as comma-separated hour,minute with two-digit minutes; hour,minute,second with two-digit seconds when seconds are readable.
8,45
